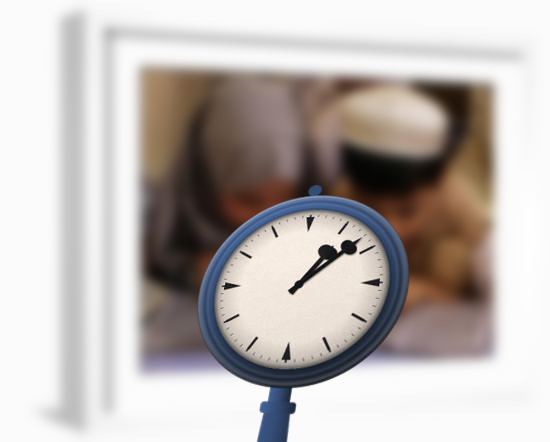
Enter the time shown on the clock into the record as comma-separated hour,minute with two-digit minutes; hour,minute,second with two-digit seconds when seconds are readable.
1,08
